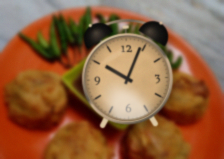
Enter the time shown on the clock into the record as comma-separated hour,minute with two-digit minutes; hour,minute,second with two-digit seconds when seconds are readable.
10,04
